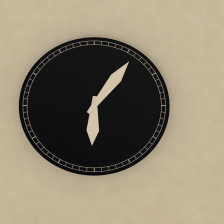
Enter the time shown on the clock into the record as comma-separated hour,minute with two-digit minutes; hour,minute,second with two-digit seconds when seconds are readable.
6,06
